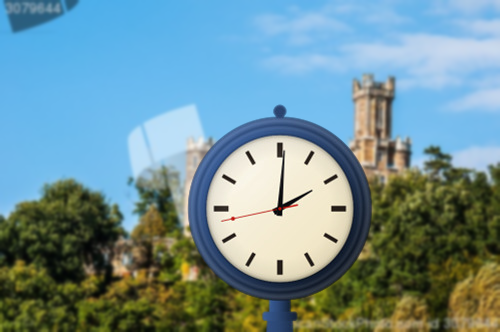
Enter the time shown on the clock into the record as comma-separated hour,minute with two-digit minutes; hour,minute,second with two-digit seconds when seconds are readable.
2,00,43
